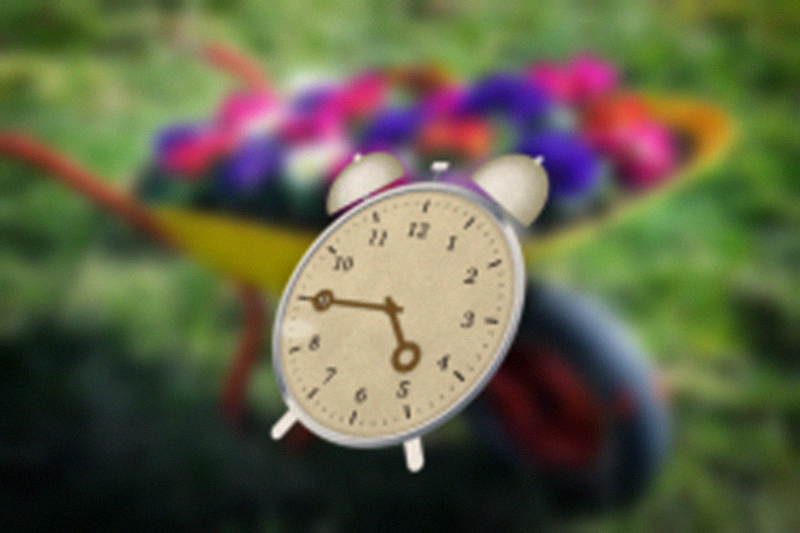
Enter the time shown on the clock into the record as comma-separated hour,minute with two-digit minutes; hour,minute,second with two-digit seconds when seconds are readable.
4,45
